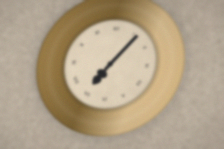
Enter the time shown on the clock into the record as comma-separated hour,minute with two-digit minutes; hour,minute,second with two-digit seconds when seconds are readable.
7,06
